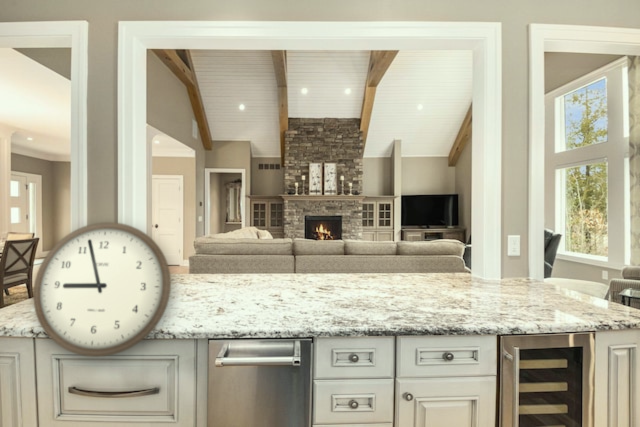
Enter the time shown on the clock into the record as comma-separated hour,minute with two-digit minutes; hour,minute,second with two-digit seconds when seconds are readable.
8,57
